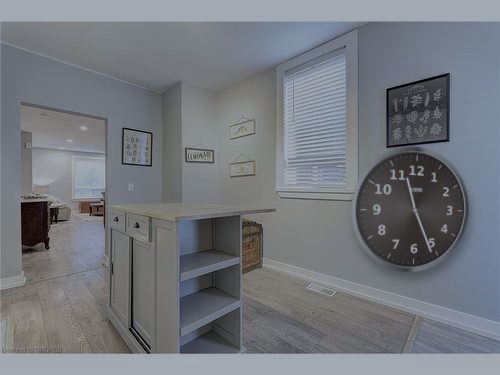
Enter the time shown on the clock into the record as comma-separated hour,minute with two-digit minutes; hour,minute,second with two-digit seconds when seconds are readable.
11,26
